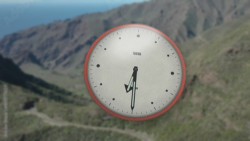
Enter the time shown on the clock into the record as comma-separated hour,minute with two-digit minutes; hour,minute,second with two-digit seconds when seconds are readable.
6,30
